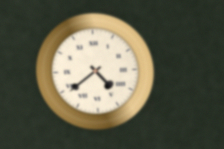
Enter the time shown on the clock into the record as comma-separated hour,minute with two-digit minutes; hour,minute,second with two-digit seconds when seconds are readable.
4,39
